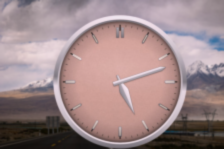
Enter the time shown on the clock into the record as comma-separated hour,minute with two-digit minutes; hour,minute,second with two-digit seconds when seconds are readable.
5,12
